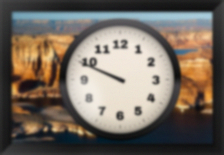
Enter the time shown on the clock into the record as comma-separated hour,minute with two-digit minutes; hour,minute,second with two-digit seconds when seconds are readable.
9,49
